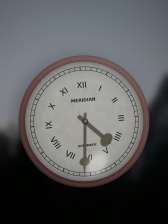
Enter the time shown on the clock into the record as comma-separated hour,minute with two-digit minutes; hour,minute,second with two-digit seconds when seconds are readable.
4,31
